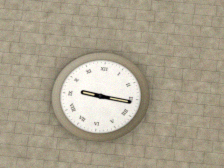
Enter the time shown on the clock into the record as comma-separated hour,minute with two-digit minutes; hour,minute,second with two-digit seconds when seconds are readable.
9,16
